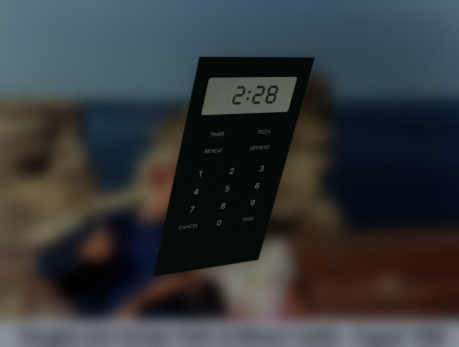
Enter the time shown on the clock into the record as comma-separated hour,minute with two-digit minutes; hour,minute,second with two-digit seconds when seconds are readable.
2,28
